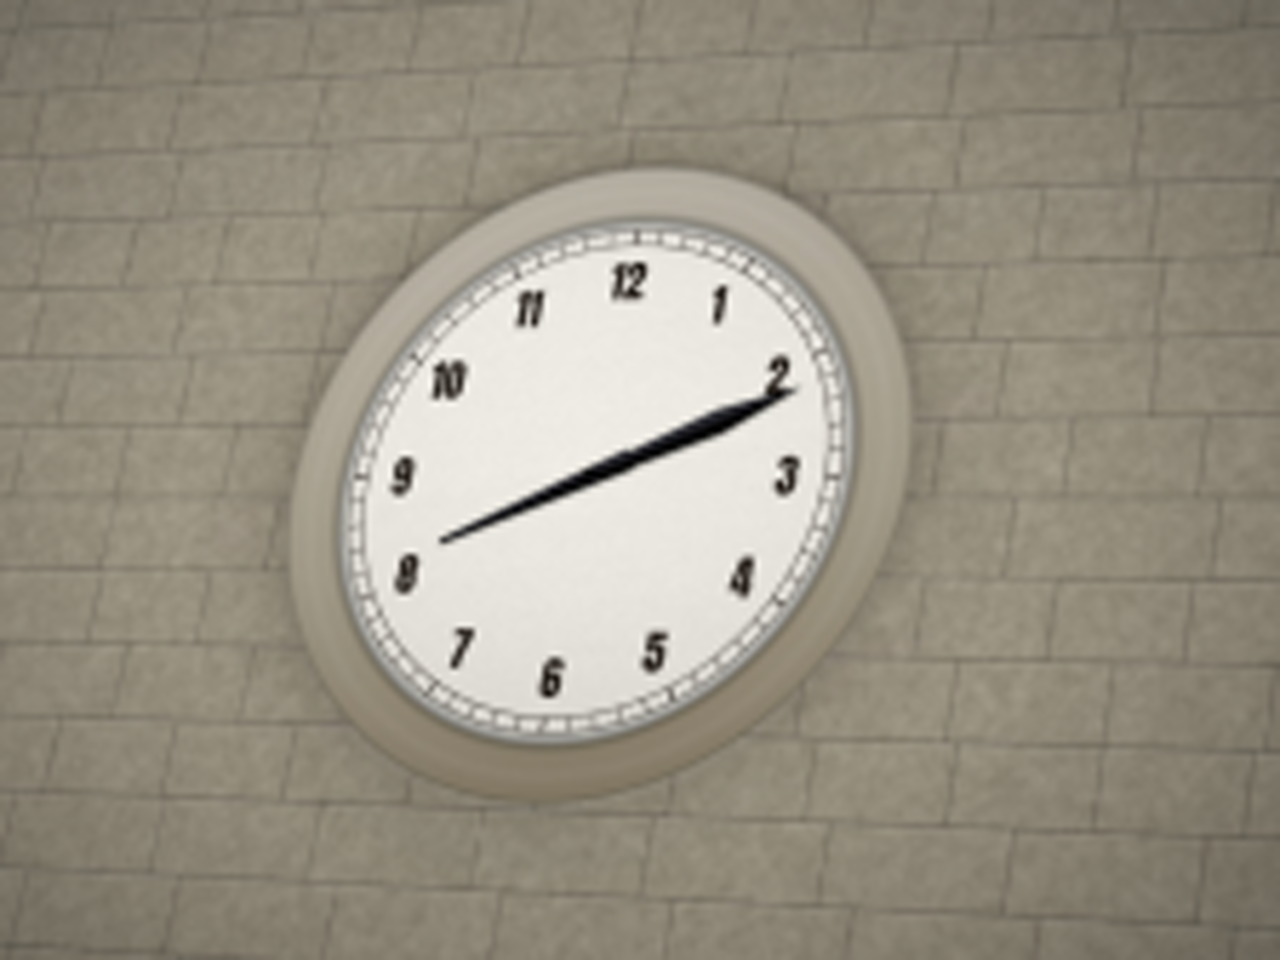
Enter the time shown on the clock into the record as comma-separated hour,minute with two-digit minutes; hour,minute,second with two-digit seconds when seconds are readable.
8,11
